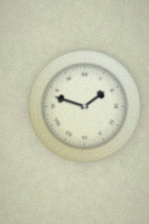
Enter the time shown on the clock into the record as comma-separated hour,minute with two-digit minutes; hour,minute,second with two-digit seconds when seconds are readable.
1,48
